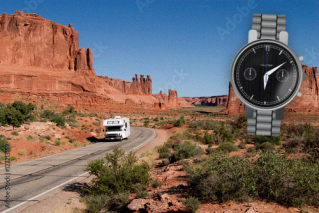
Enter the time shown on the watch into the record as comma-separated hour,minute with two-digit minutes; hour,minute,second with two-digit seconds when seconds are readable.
6,09
